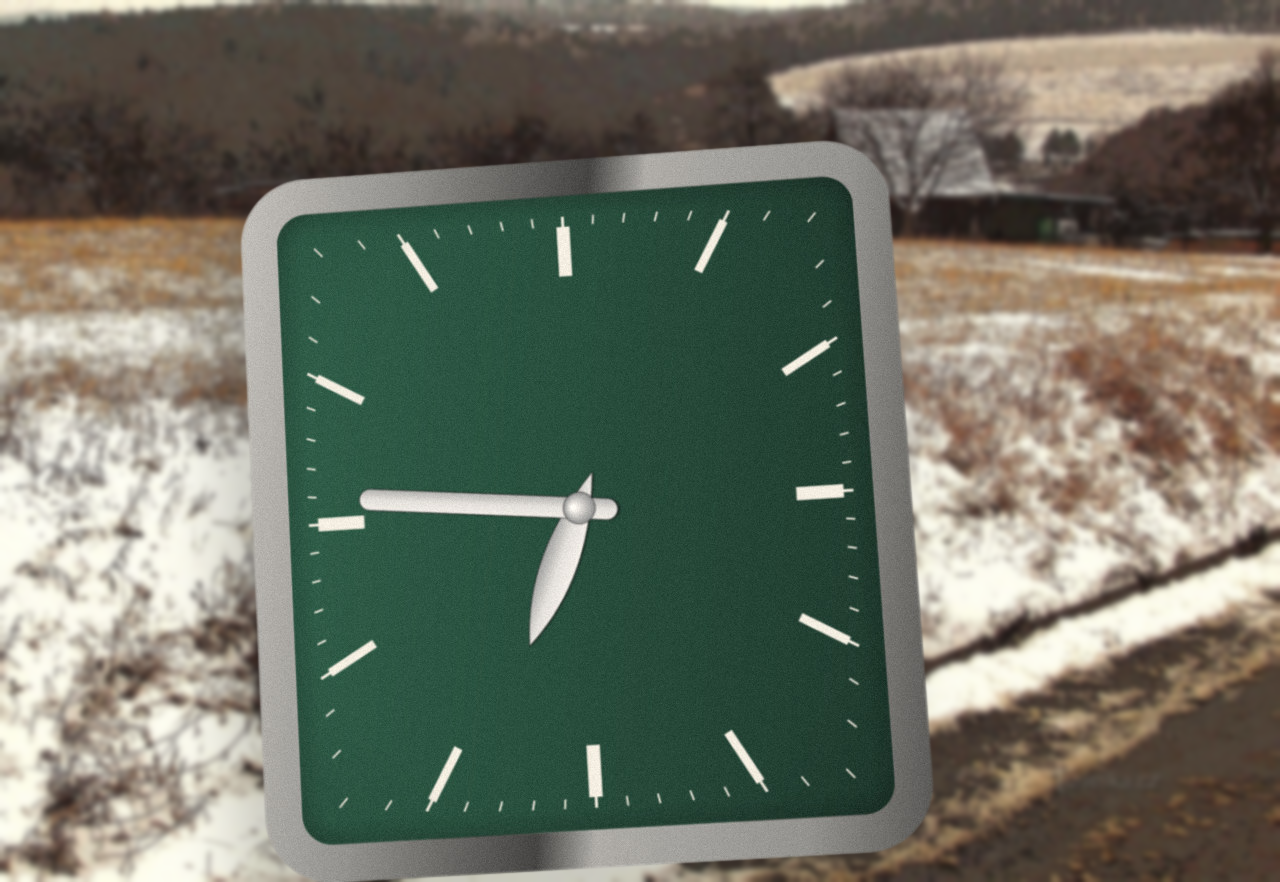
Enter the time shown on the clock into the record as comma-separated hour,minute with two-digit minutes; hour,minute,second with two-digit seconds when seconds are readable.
6,46
